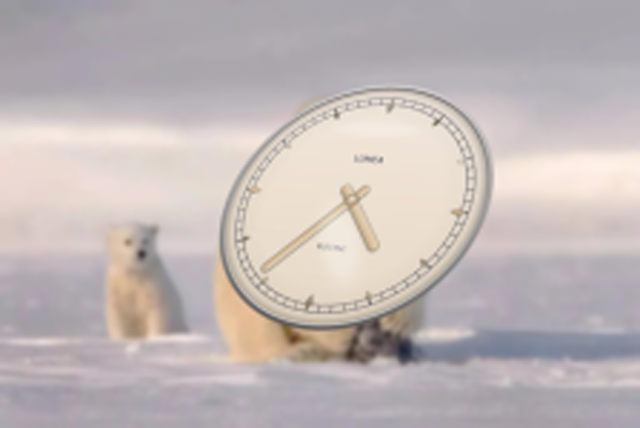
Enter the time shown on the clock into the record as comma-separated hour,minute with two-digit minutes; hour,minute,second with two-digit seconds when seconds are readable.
4,36
